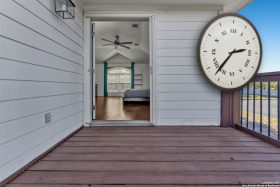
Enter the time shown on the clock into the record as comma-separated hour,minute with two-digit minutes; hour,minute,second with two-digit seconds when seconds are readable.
2,37
